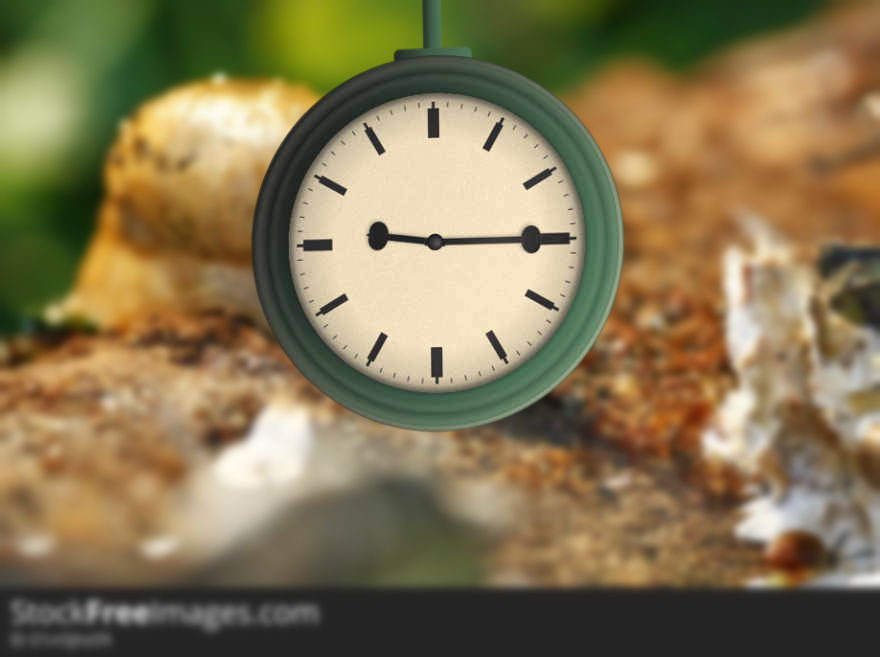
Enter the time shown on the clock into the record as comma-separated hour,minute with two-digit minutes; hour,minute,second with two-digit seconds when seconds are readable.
9,15
